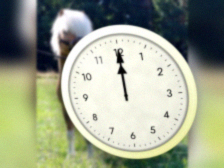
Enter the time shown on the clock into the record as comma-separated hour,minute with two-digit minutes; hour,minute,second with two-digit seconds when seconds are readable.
12,00
